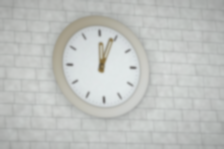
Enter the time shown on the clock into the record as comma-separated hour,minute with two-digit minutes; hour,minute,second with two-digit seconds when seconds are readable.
12,04
